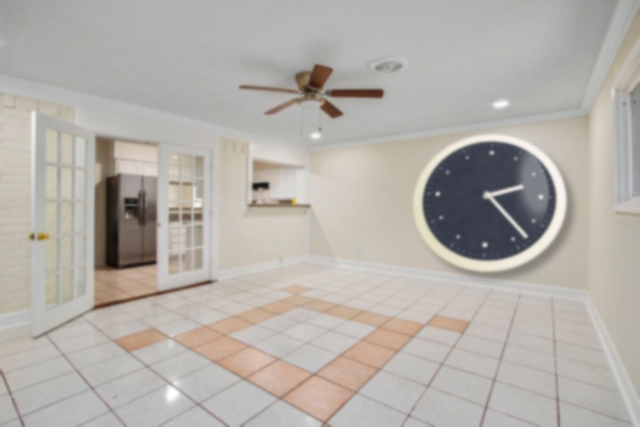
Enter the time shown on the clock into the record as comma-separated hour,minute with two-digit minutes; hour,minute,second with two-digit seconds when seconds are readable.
2,23
